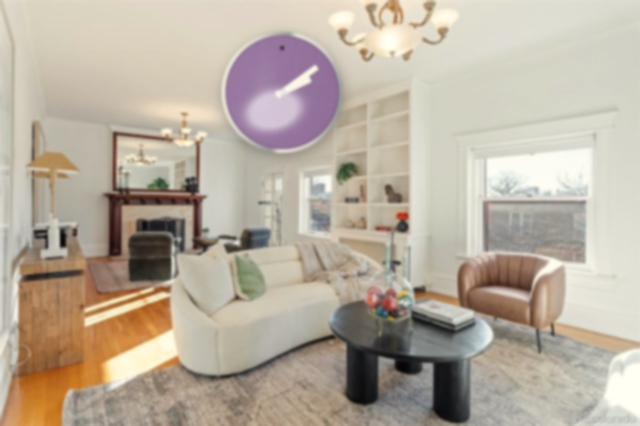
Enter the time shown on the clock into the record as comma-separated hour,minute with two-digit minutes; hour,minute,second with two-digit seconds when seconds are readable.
2,09
